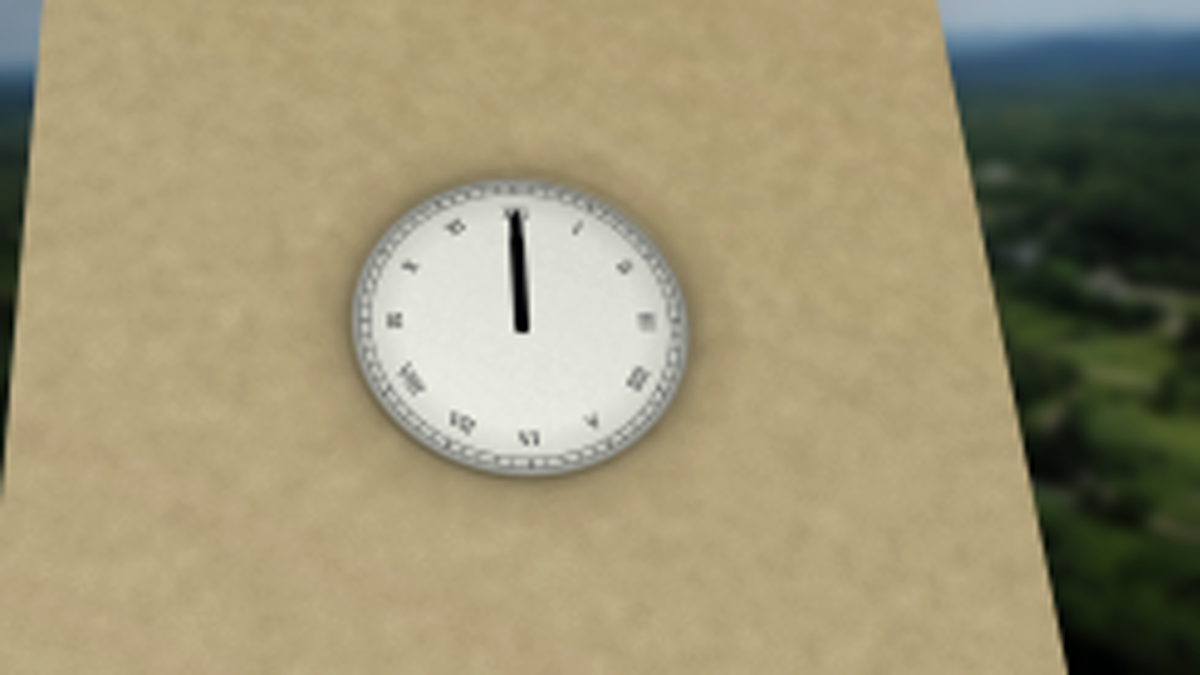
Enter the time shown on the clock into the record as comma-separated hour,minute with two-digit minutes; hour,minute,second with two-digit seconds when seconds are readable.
12,00
